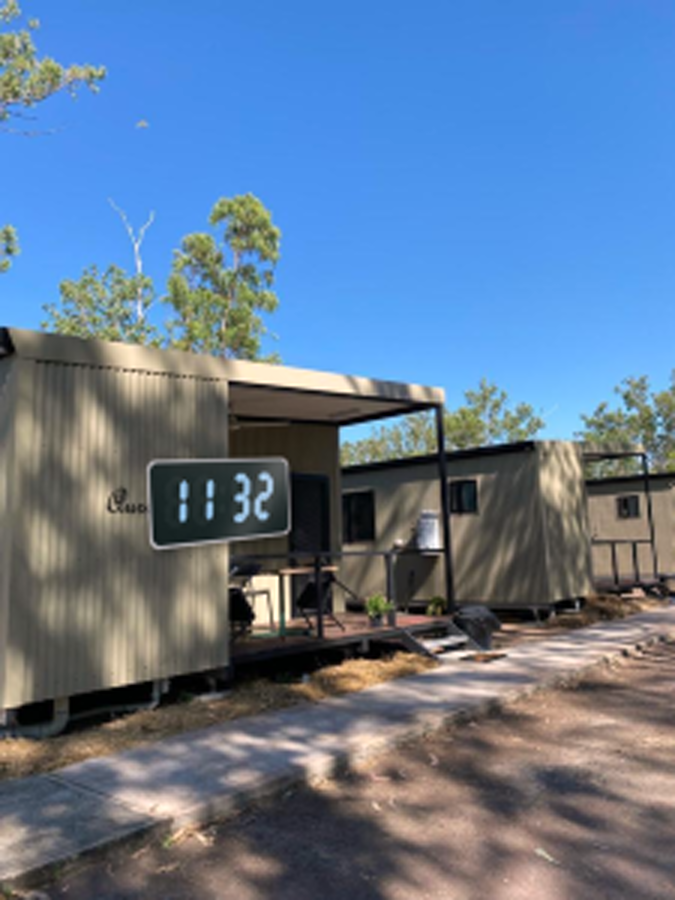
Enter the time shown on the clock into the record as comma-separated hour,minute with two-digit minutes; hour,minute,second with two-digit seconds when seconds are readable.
11,32
